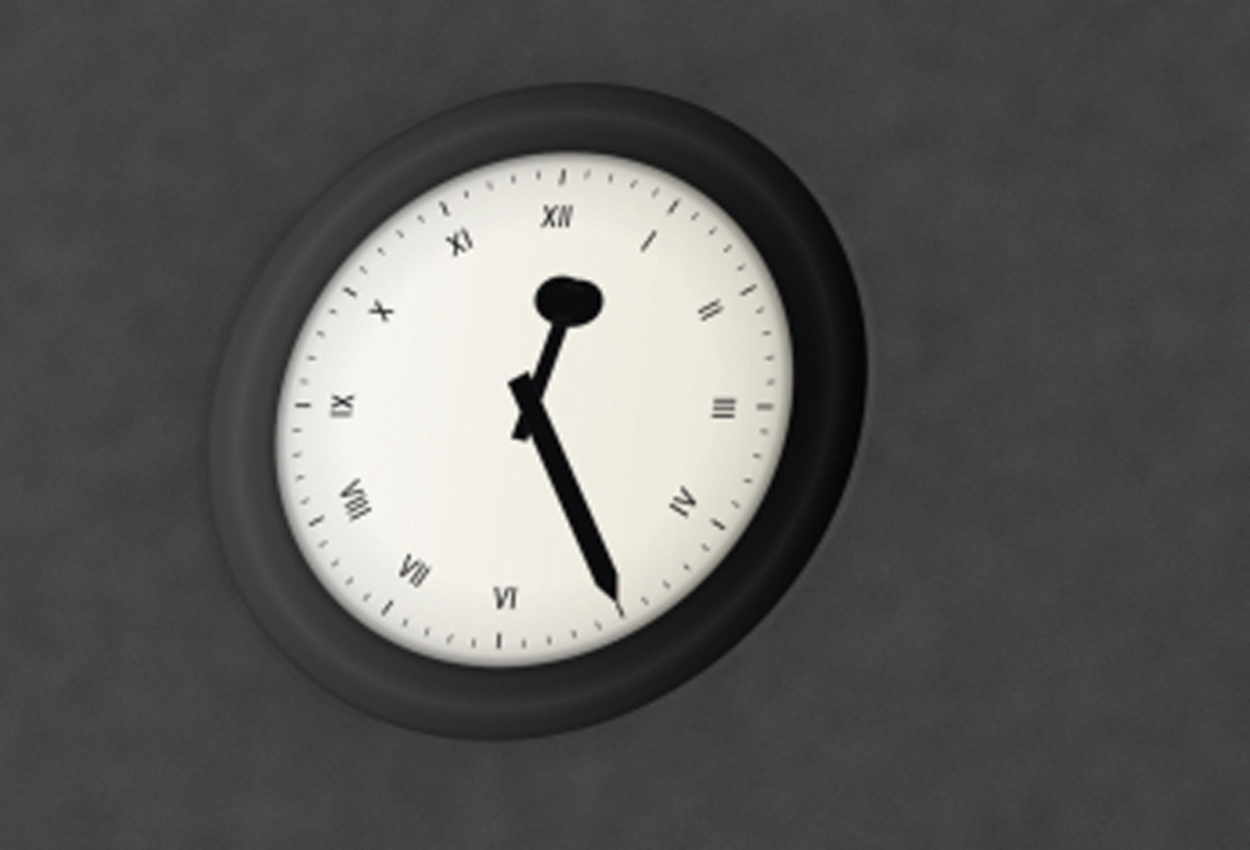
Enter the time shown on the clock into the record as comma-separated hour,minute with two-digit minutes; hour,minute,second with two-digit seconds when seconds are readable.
12,25
